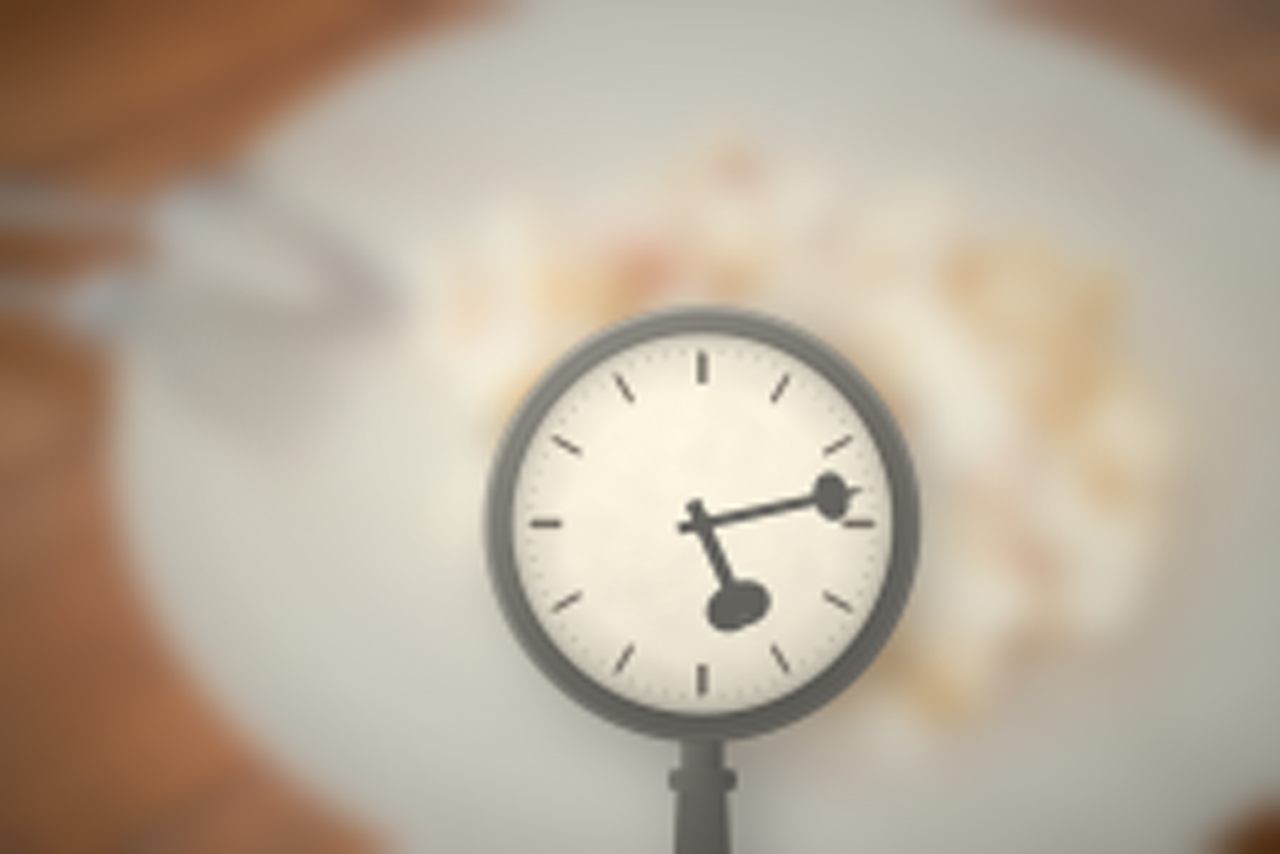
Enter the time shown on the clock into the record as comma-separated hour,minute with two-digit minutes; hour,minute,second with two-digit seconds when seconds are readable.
5,13
